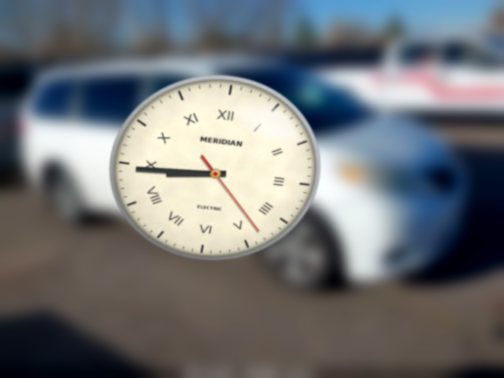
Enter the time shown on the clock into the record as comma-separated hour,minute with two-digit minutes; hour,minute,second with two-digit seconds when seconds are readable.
8,44,23
